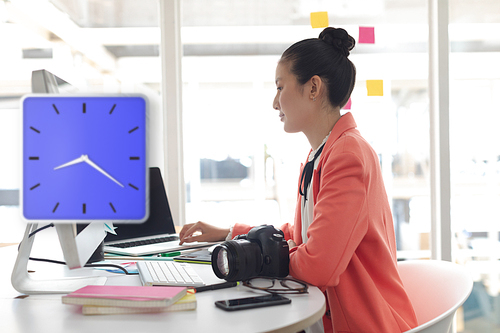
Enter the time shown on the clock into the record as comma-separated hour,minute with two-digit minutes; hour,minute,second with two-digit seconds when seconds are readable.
8,21
